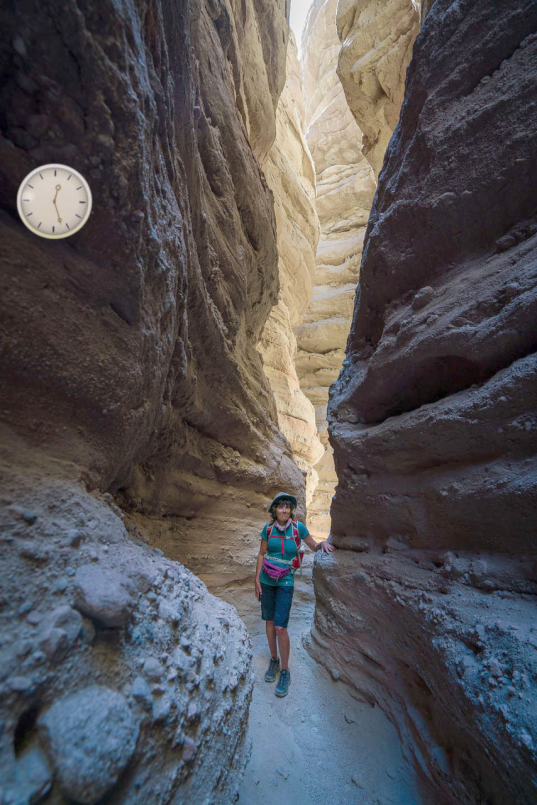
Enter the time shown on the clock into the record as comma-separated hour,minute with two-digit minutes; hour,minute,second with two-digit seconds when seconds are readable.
12,27
